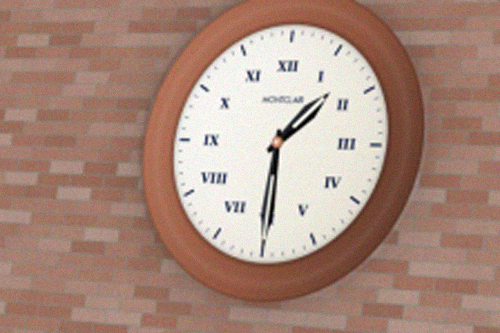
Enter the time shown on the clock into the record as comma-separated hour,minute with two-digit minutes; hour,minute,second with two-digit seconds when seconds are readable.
1,30
